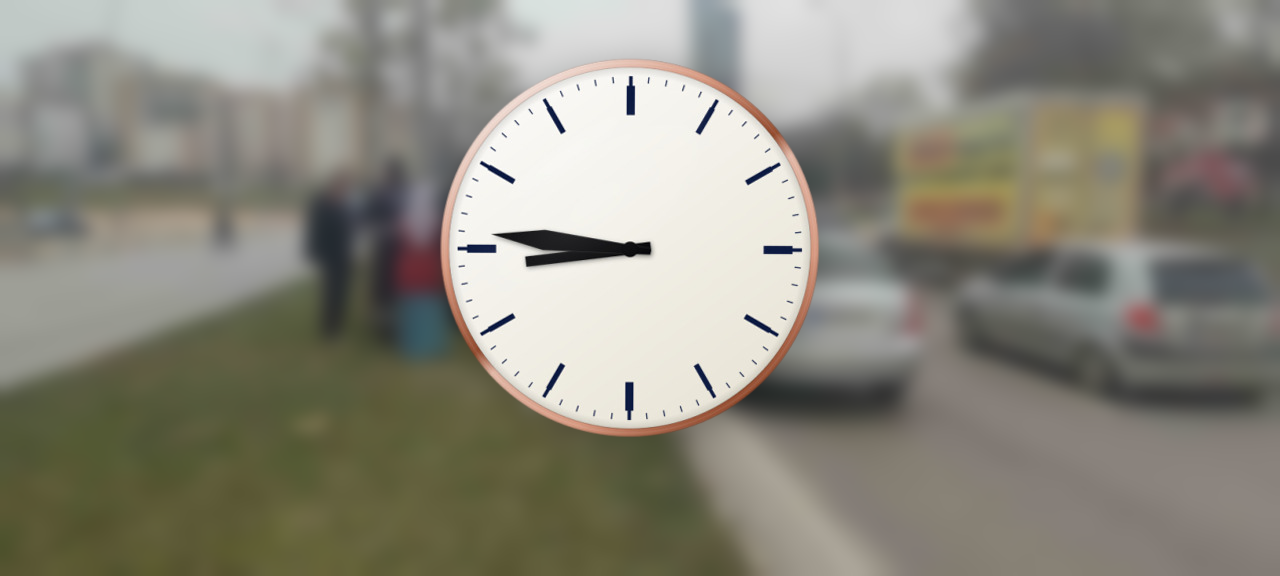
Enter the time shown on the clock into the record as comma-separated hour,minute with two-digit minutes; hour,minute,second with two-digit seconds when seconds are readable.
8,46
